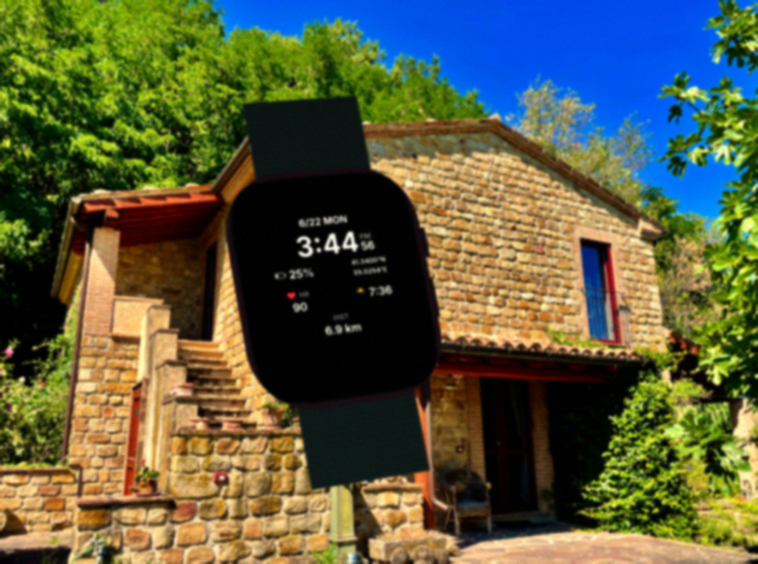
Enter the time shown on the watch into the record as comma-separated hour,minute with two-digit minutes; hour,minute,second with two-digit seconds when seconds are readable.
3,44
